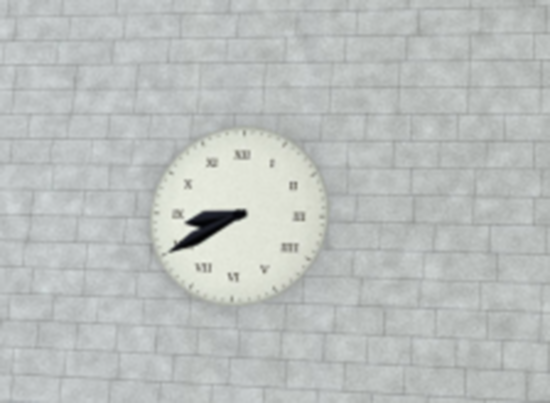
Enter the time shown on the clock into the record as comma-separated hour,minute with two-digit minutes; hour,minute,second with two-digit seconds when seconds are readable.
8,40
